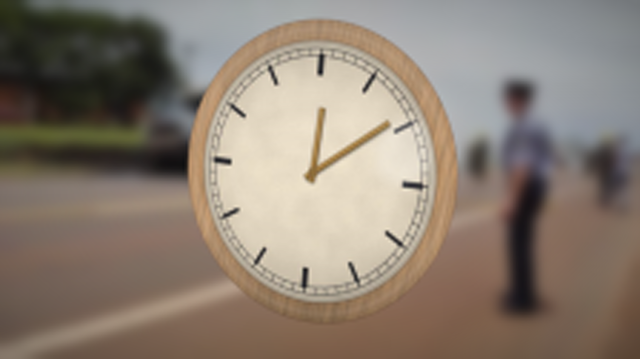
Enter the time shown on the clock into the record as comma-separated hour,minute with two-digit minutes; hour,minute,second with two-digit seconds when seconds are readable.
12,09
